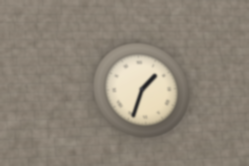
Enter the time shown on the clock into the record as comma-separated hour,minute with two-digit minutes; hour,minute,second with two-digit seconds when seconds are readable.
1,34
